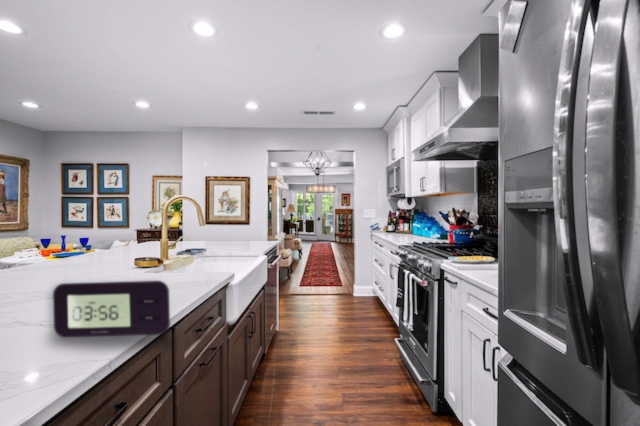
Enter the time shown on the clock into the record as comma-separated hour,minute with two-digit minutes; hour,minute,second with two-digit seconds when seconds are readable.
3,56
